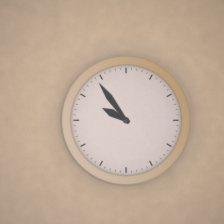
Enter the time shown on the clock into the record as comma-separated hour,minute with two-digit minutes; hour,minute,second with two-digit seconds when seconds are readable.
9,54
